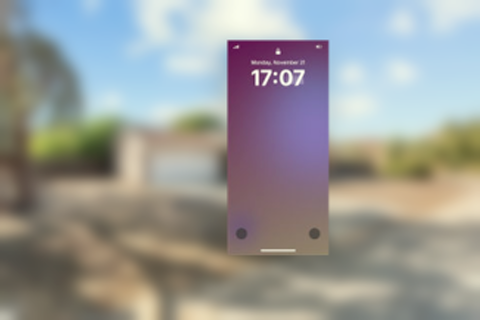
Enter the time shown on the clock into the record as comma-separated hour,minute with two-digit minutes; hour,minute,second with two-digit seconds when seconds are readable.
17,07
